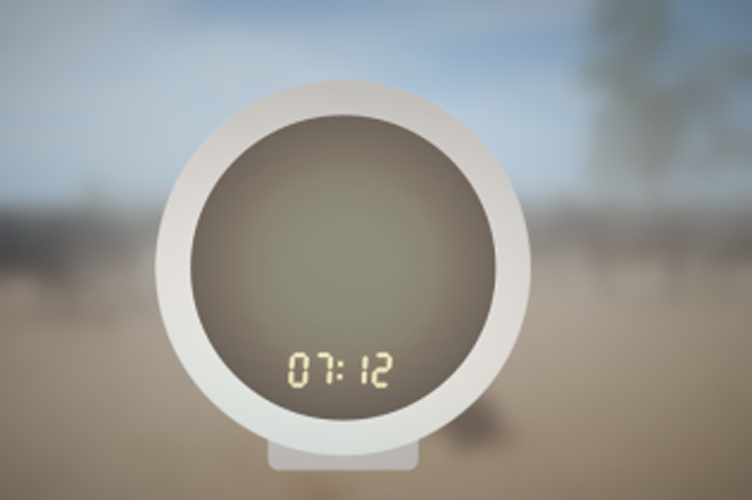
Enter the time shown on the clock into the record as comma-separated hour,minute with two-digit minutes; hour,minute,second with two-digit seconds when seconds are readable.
7,12
